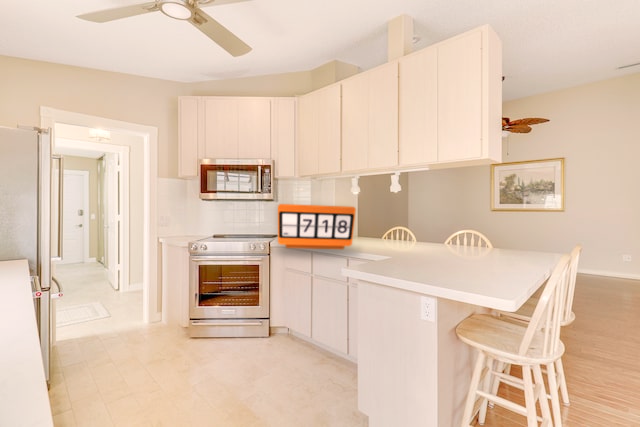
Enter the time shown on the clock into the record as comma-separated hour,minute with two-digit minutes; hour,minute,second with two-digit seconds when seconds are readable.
7,18
